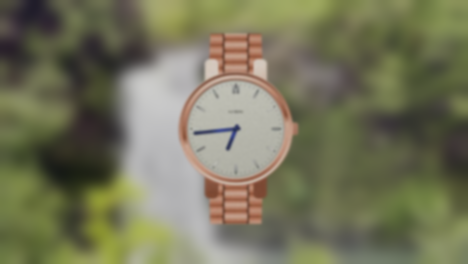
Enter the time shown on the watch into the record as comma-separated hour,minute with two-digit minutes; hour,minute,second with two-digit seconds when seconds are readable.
6,44
